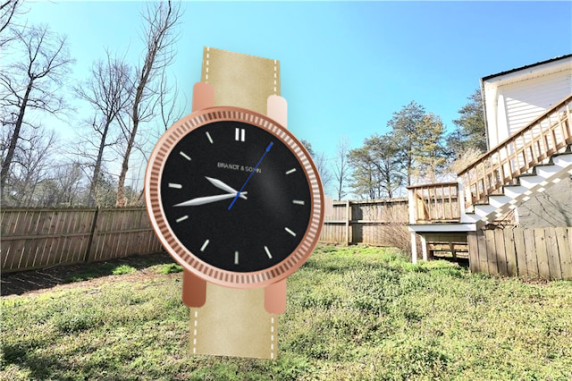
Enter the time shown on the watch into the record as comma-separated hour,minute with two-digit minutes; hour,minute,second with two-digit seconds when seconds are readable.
9,42,05
